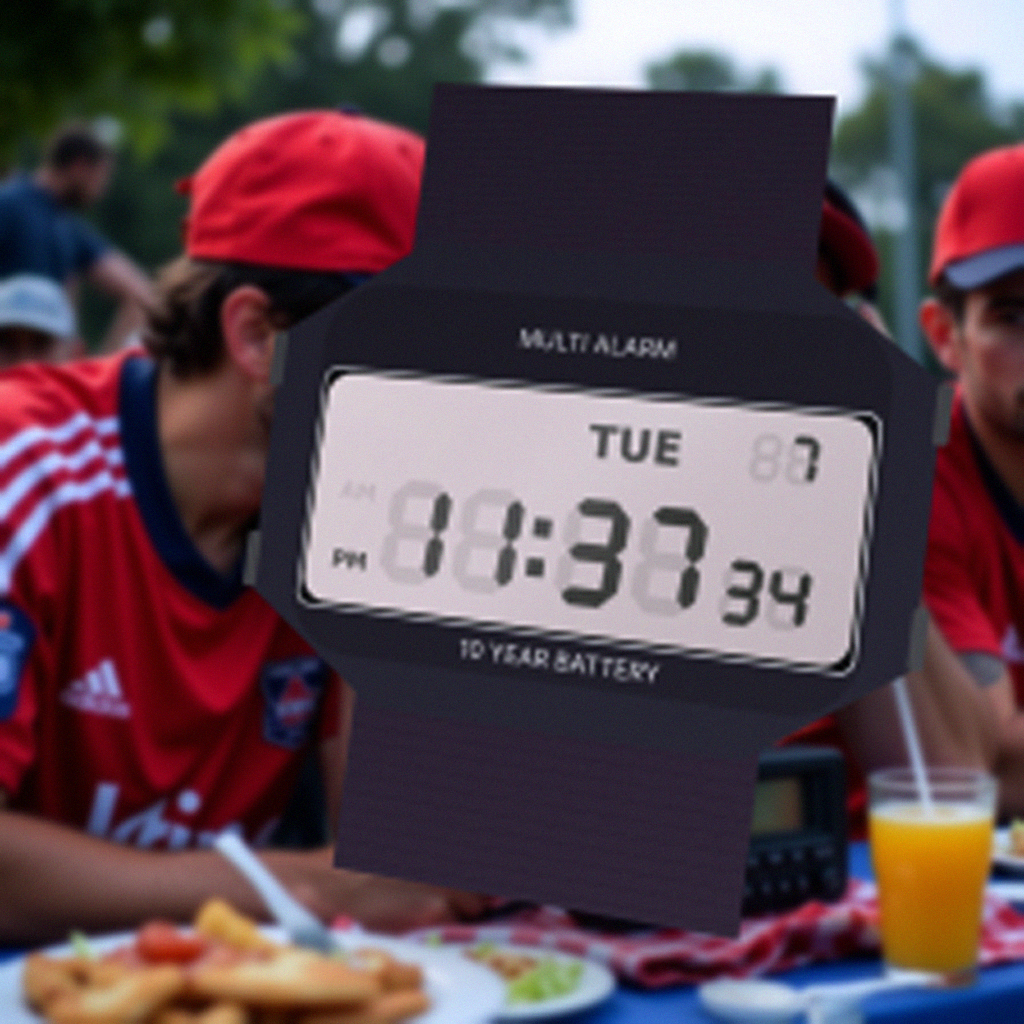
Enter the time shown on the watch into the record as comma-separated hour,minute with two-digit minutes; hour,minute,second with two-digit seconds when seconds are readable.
11,37,34
